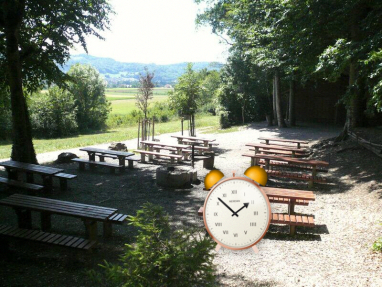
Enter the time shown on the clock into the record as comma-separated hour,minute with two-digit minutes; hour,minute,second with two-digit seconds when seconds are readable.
1,52
